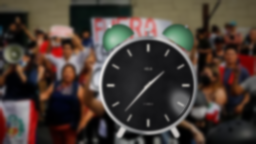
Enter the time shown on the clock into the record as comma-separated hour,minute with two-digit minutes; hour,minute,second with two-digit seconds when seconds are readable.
1,37
